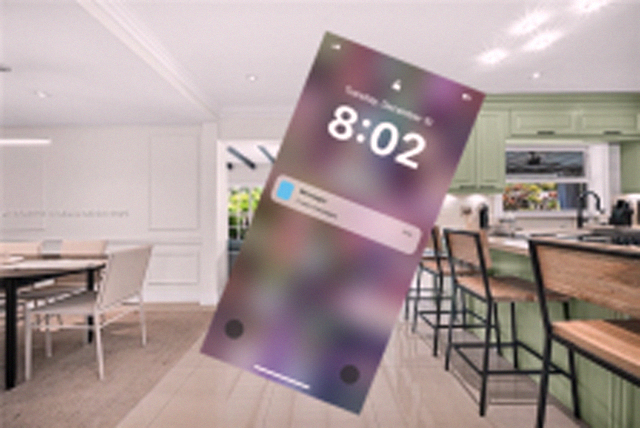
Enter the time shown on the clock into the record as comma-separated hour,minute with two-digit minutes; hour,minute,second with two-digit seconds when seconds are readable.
8,02
